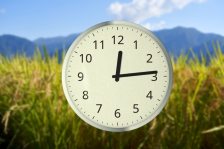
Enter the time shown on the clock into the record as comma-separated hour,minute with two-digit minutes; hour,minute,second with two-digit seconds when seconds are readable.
12,14
